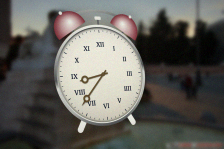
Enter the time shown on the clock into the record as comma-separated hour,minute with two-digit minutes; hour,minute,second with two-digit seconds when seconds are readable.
8,37
